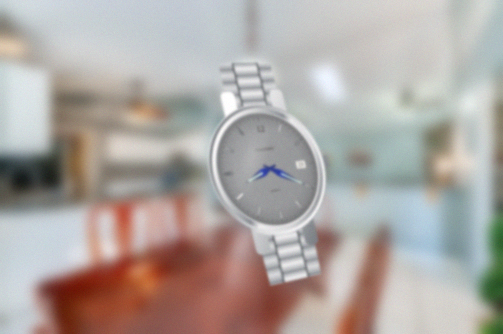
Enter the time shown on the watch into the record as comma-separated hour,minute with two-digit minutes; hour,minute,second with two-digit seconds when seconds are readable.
8,20
